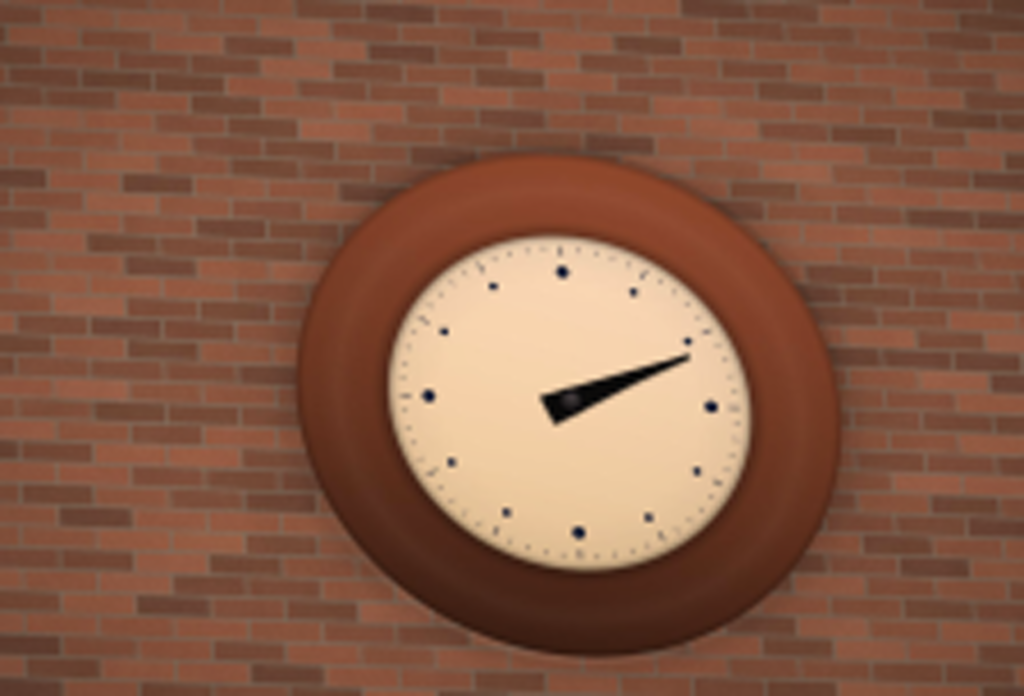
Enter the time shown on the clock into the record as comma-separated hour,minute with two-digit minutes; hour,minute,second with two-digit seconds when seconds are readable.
2,11
